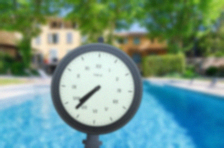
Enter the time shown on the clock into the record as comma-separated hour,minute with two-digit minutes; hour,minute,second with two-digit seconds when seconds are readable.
7,37
